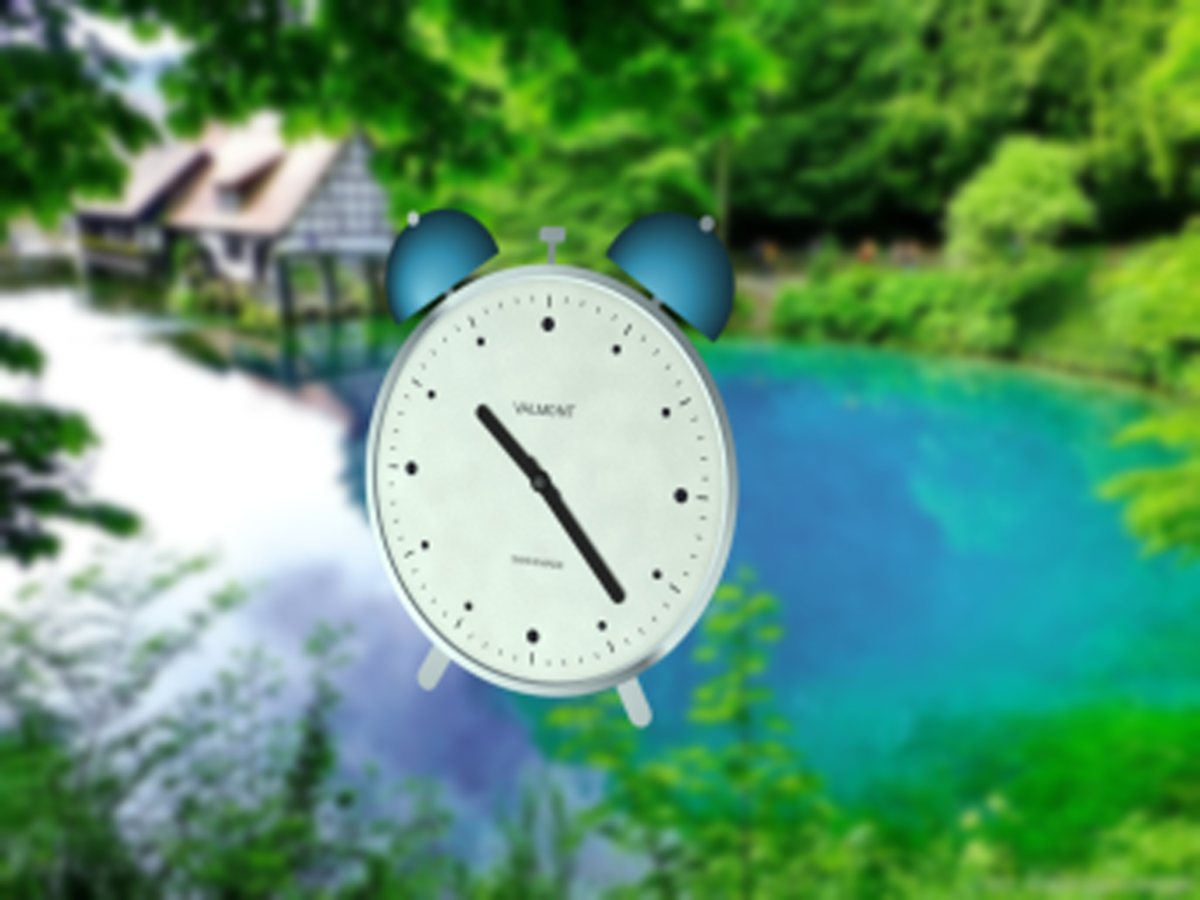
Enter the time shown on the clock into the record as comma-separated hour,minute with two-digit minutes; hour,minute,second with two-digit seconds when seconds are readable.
10,23
